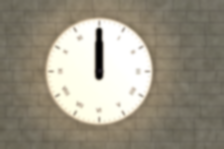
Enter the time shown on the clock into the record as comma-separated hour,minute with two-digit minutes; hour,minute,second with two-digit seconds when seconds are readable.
12,00
